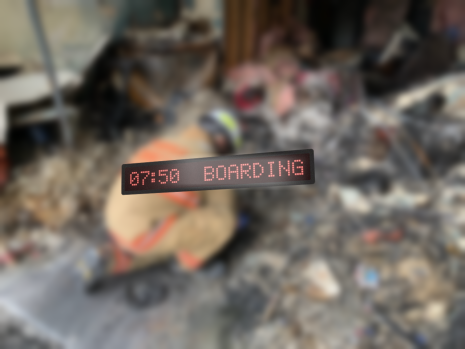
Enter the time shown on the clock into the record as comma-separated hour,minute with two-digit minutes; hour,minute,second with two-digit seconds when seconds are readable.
7,50
